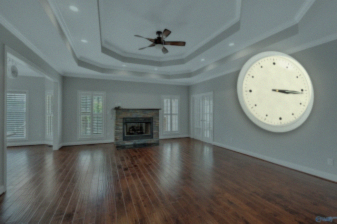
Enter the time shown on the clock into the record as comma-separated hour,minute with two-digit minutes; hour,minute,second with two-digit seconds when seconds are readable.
3,16
